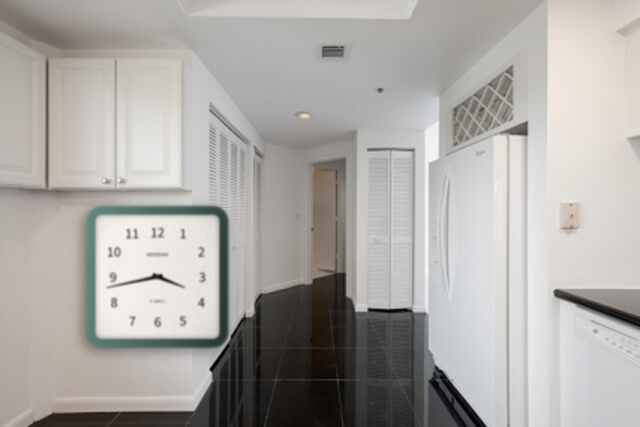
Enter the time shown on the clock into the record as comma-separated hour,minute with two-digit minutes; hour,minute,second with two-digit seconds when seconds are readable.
3,43
